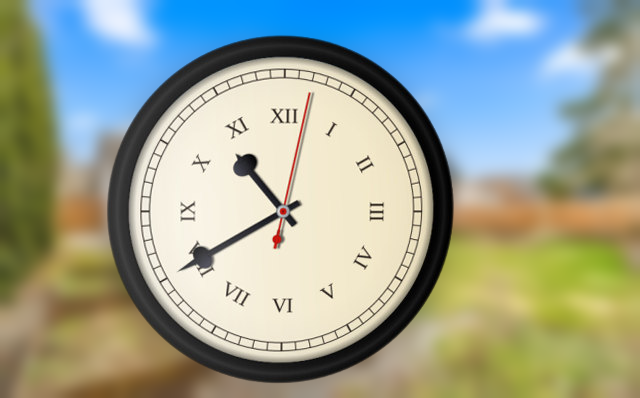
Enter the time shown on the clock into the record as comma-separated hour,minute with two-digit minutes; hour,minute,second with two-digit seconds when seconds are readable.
10,40,02
